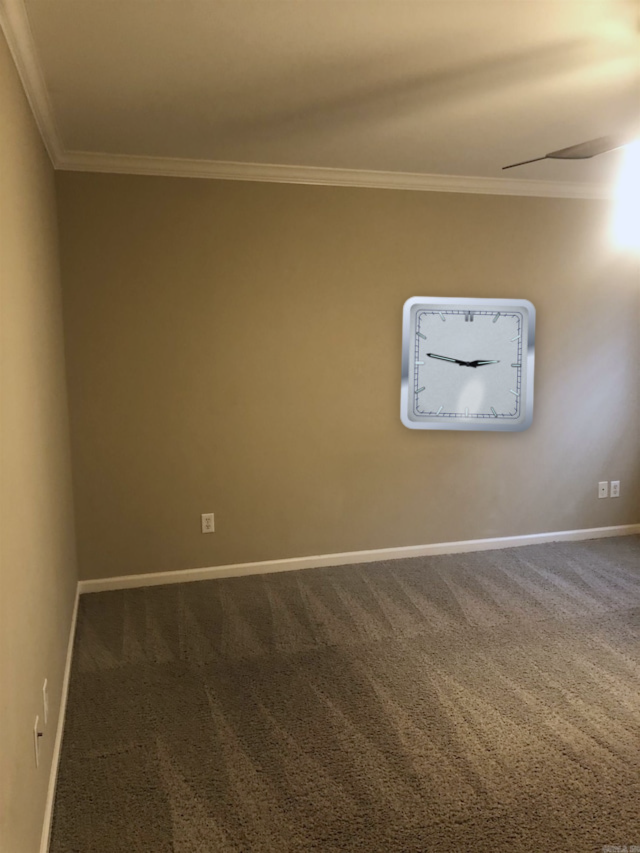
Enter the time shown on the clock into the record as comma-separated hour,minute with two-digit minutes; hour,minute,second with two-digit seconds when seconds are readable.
2,47
